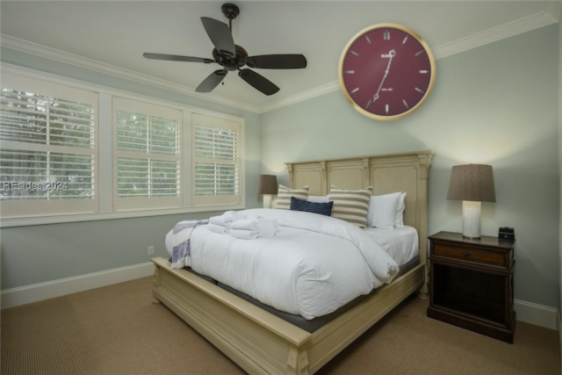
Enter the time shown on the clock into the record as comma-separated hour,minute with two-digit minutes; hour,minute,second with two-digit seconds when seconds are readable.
12,34
